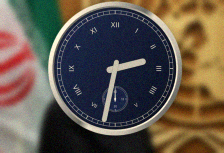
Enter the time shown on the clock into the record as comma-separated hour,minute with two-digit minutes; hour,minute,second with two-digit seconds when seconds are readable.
2,32
